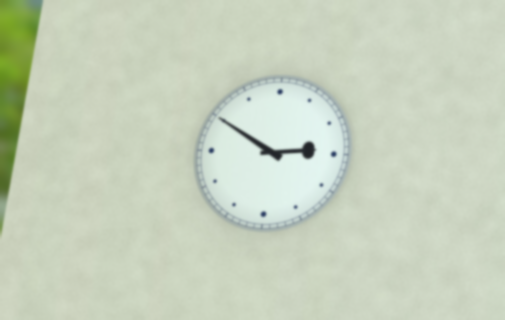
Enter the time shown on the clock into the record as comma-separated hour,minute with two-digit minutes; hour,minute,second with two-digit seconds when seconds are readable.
2,50
